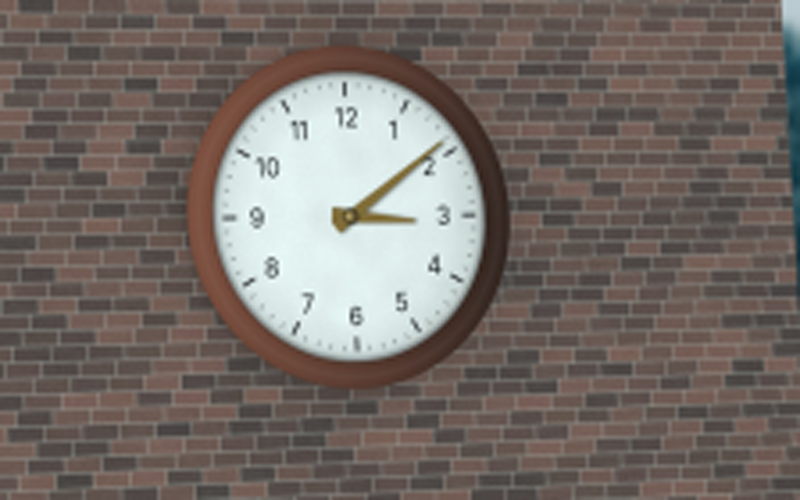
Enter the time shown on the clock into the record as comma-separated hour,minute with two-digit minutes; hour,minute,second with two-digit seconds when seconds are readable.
3,09
